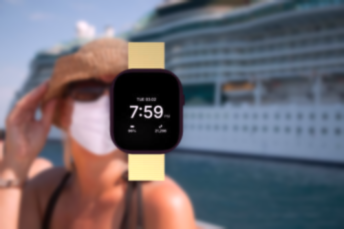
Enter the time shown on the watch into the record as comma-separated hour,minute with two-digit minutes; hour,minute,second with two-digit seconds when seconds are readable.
7,59
